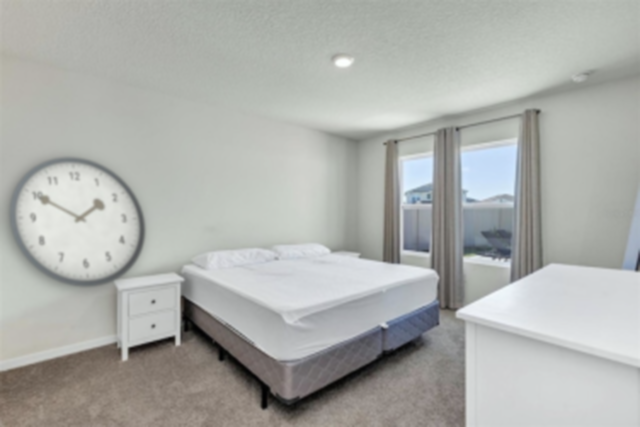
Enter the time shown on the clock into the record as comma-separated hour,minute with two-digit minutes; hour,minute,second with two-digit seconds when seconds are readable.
1,50
